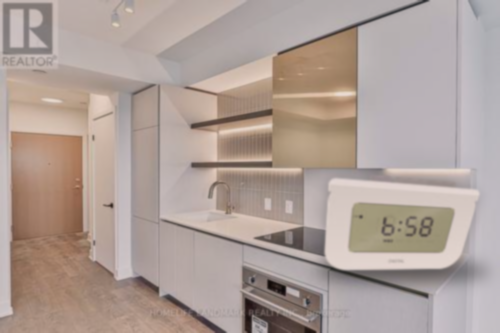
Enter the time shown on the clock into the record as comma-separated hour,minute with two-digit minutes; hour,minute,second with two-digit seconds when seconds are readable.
6,58
